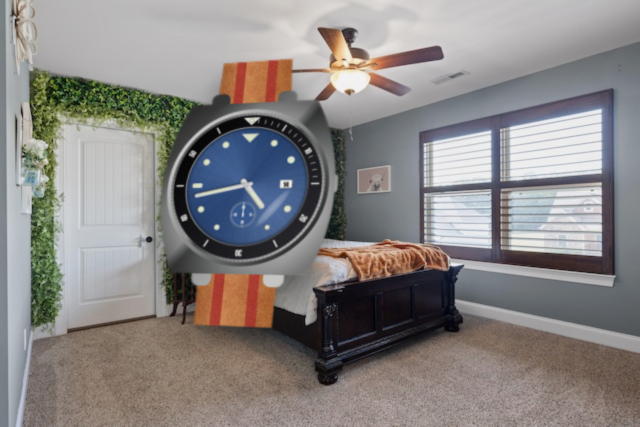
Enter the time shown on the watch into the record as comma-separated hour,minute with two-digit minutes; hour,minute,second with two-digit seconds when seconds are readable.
4,43
